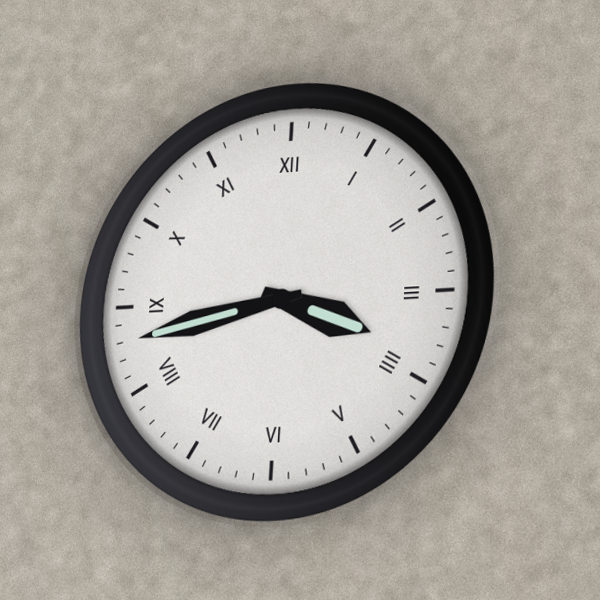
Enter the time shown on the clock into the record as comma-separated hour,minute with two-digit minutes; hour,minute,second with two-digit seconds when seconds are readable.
3,43
